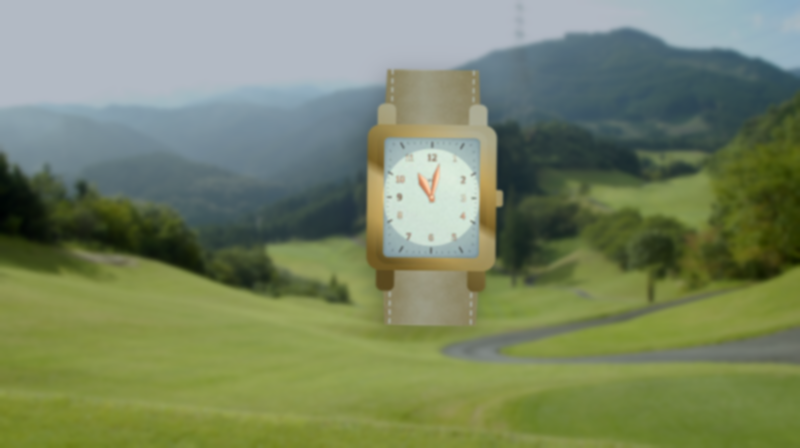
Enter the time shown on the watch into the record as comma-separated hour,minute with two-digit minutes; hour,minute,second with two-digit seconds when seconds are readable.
11,02
